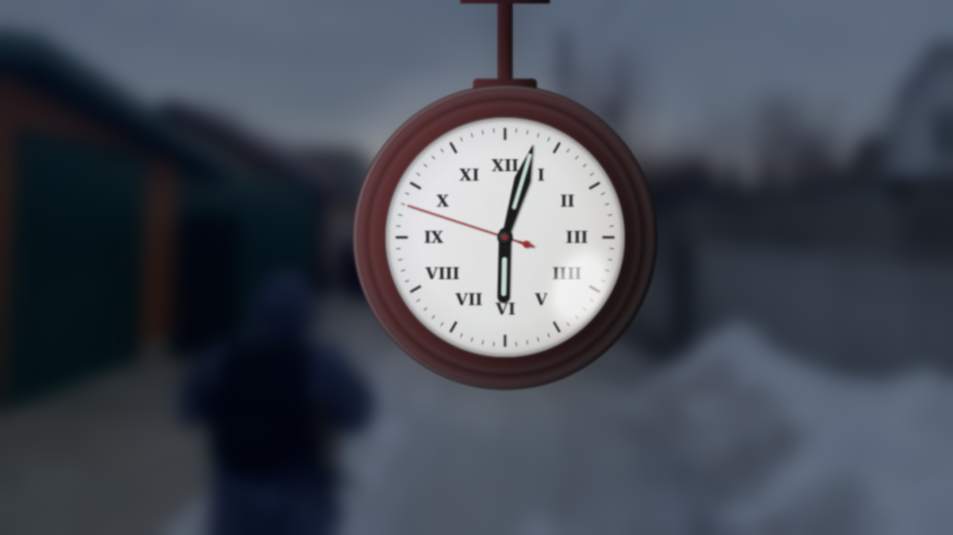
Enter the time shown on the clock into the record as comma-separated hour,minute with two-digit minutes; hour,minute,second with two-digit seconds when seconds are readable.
6,02,48
